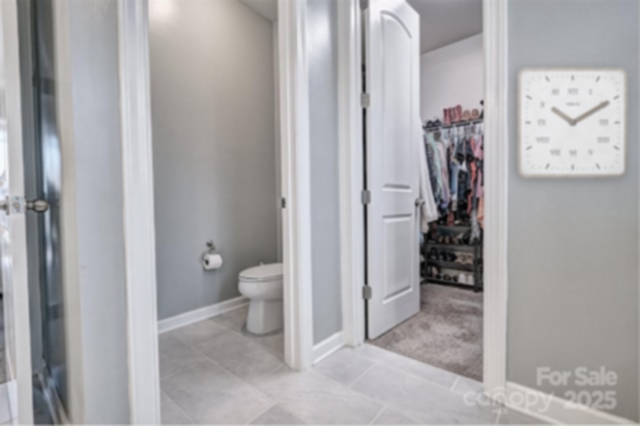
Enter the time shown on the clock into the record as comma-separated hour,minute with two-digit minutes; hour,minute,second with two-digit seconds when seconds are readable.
10,10
